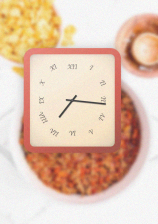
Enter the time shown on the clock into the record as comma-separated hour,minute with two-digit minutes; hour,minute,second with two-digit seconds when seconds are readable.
7,16
